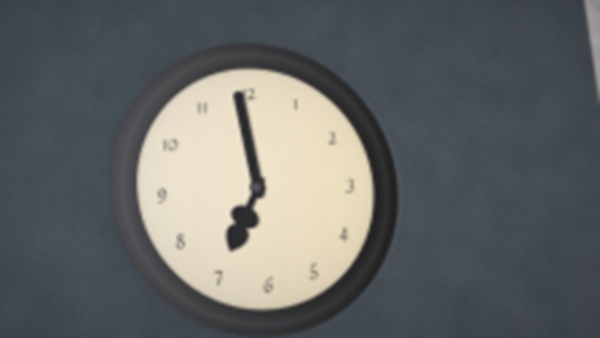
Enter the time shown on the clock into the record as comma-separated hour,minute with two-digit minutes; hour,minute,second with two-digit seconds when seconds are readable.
6,59
